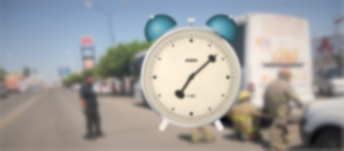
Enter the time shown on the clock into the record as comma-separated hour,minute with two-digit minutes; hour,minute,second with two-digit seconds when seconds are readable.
7,08
